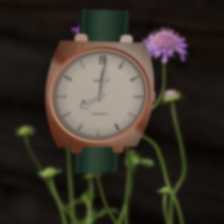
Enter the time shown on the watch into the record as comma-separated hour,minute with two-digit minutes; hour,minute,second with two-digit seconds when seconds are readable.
8,01
